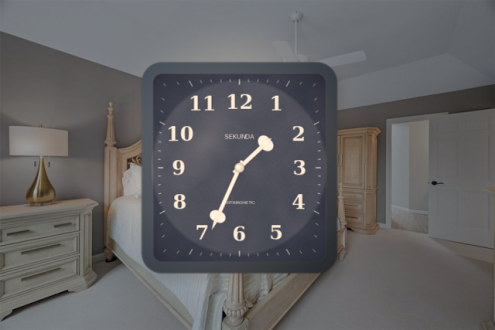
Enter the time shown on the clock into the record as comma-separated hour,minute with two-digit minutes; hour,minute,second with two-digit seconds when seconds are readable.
1,34
